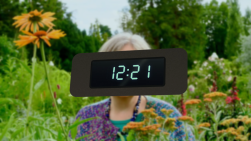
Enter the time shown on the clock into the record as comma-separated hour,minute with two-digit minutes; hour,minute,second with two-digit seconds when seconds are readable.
12,21
